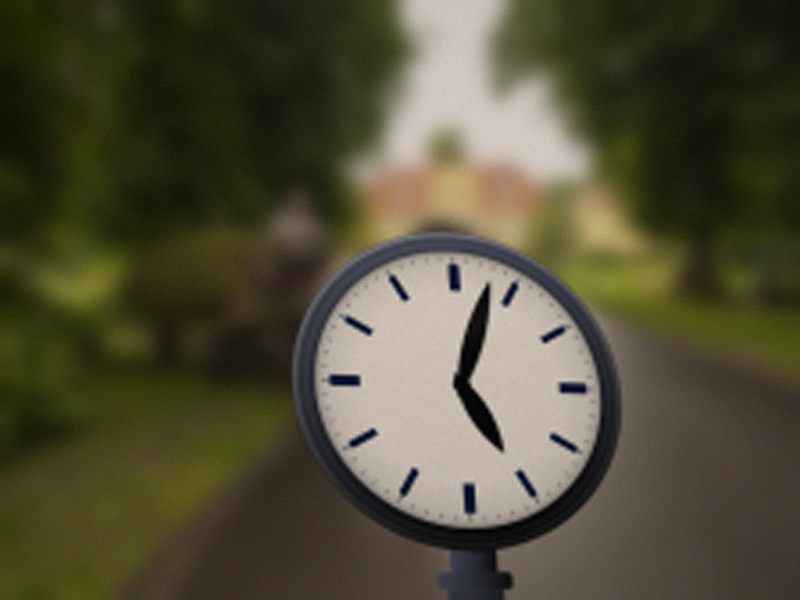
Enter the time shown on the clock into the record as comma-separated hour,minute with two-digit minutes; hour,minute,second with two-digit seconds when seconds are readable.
5,03
